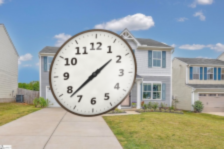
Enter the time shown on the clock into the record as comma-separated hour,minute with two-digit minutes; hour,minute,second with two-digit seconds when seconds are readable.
1,38
